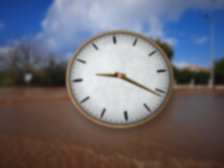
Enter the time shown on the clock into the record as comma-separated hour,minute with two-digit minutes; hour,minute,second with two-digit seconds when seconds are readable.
9,21
